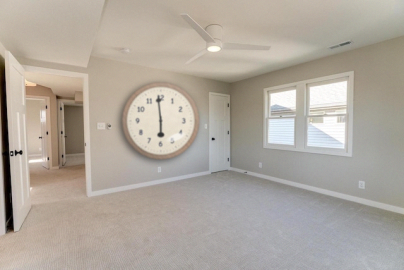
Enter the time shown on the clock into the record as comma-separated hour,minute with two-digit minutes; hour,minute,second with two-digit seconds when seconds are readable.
5,59
